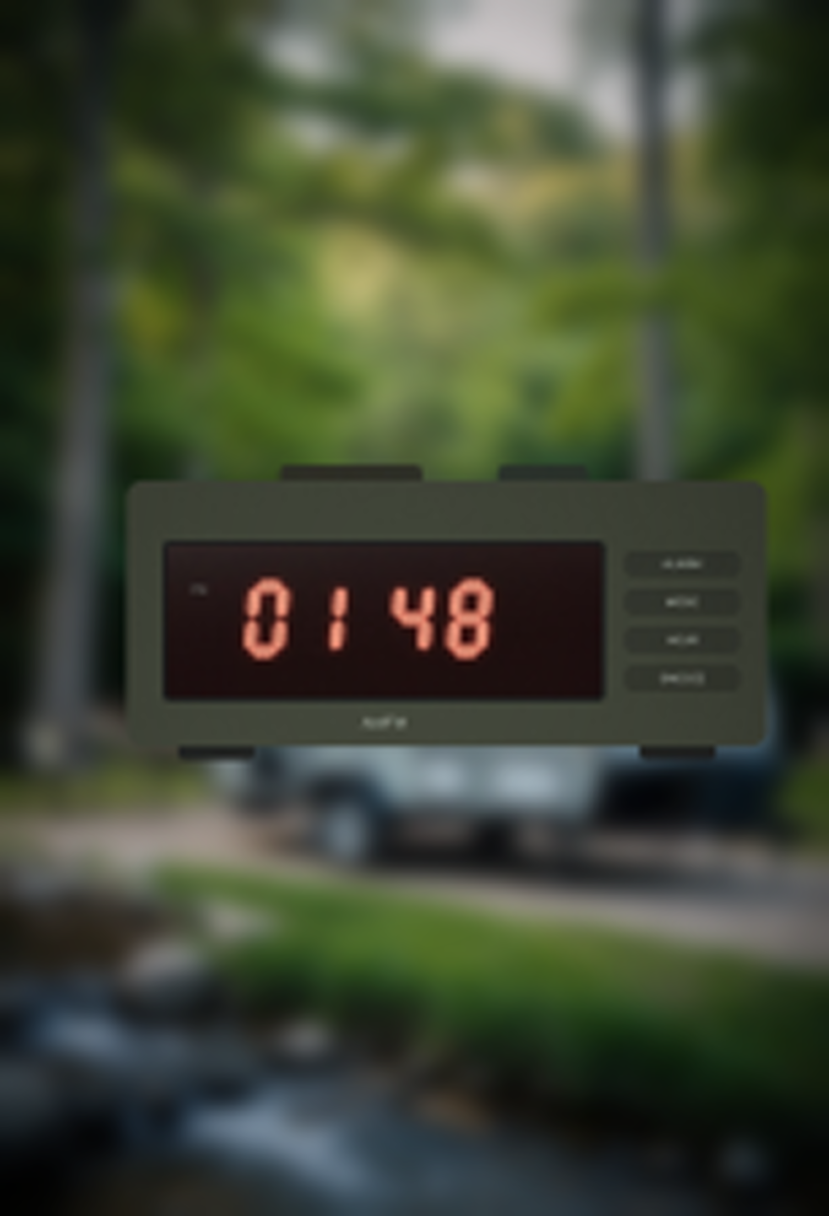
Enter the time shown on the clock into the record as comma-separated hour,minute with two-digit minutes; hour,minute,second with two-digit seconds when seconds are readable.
1,48
